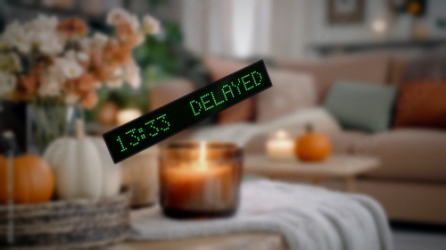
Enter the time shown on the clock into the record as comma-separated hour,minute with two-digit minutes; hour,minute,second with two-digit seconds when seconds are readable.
13,33
